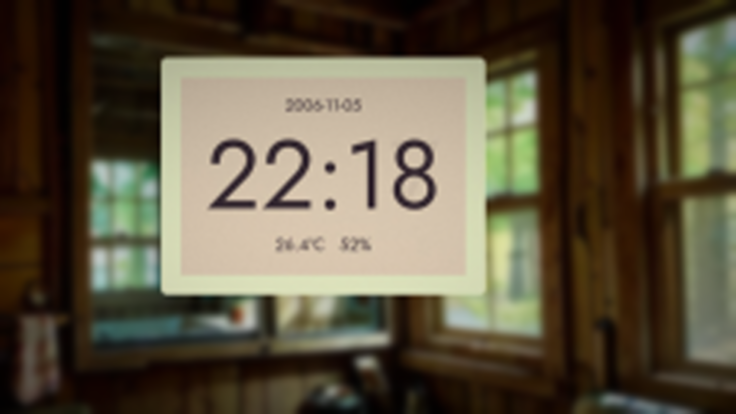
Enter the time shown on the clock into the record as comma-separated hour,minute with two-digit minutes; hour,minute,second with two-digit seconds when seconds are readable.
22,18
